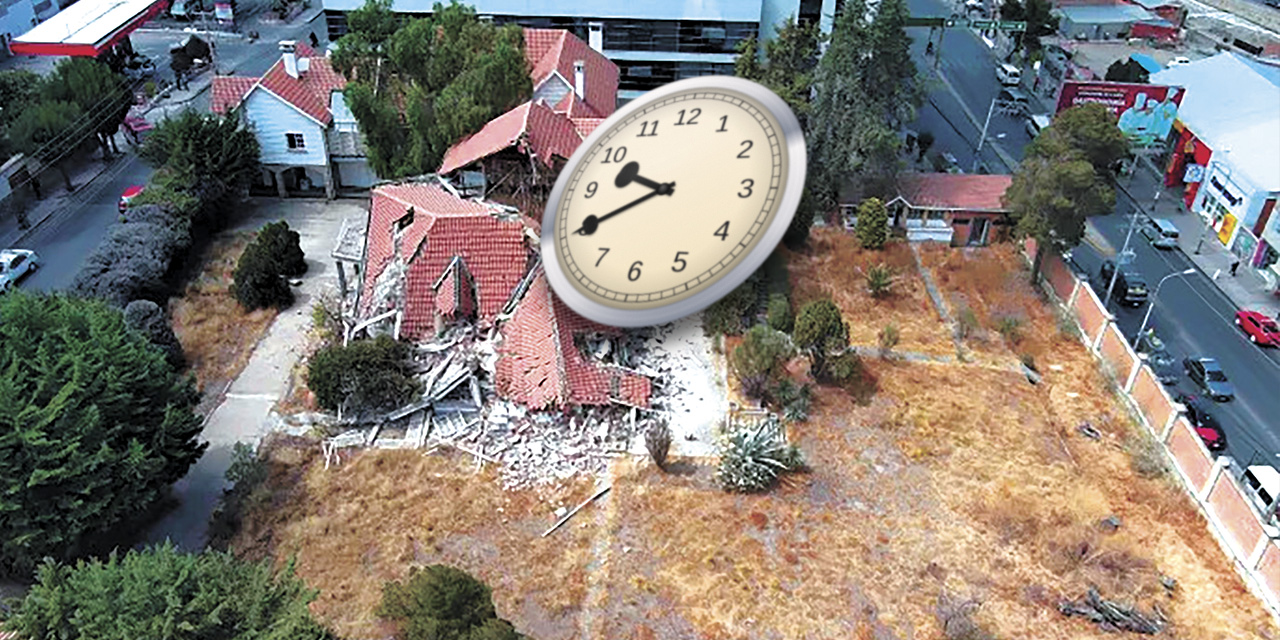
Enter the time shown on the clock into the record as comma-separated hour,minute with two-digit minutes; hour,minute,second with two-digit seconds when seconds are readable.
9,40
